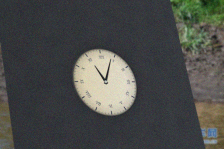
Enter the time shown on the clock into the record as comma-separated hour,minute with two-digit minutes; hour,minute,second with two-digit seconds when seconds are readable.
11,04
